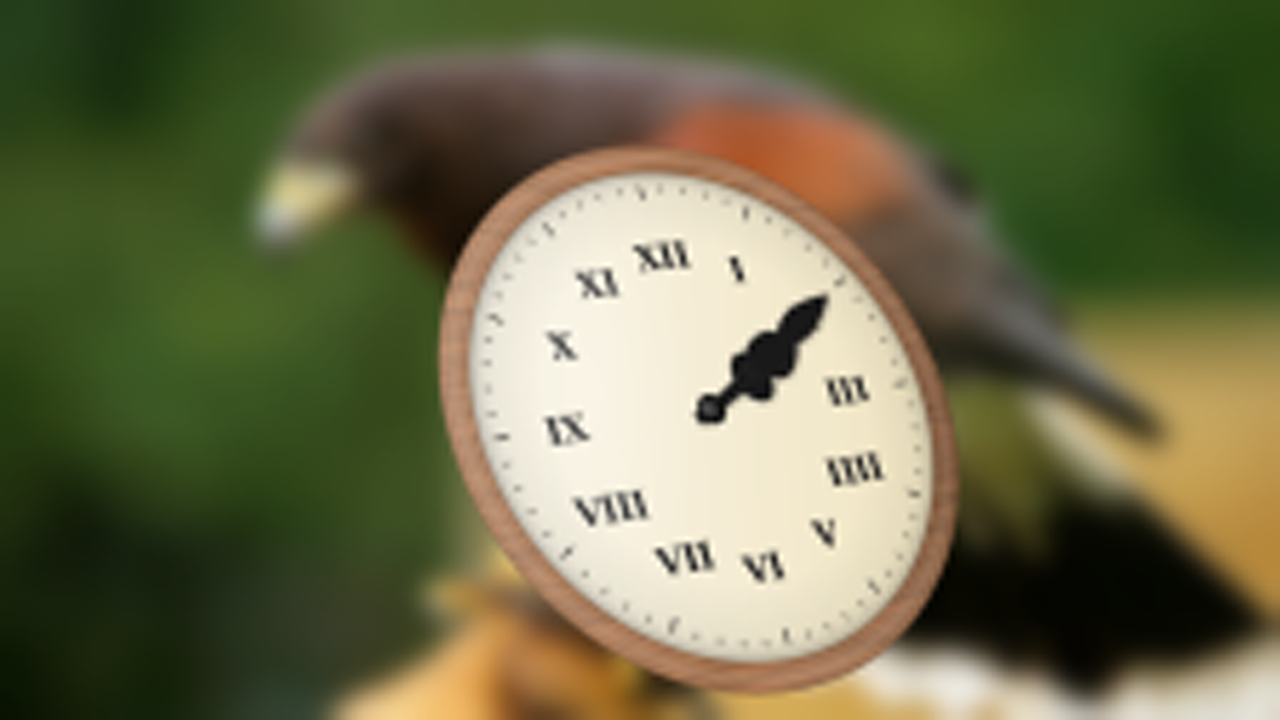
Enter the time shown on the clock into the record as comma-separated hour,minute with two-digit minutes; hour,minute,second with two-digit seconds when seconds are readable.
2,10
